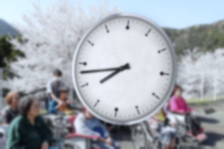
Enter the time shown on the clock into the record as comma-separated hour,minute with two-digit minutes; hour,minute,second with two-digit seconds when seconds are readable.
7,43
